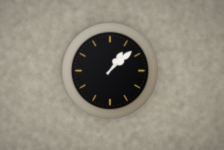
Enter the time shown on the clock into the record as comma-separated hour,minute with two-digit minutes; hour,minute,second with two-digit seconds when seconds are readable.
1,08
